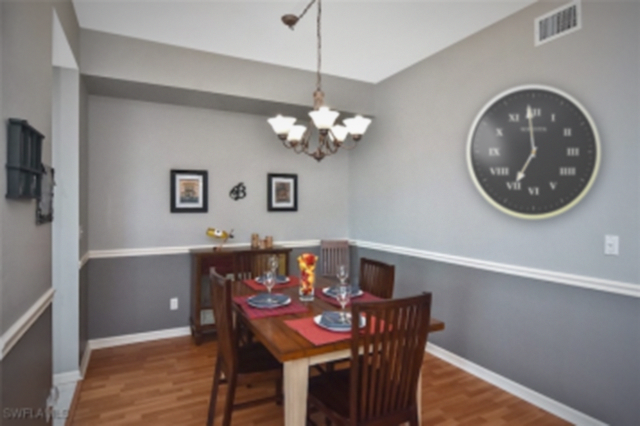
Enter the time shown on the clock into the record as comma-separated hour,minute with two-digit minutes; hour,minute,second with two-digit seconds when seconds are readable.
6,59
